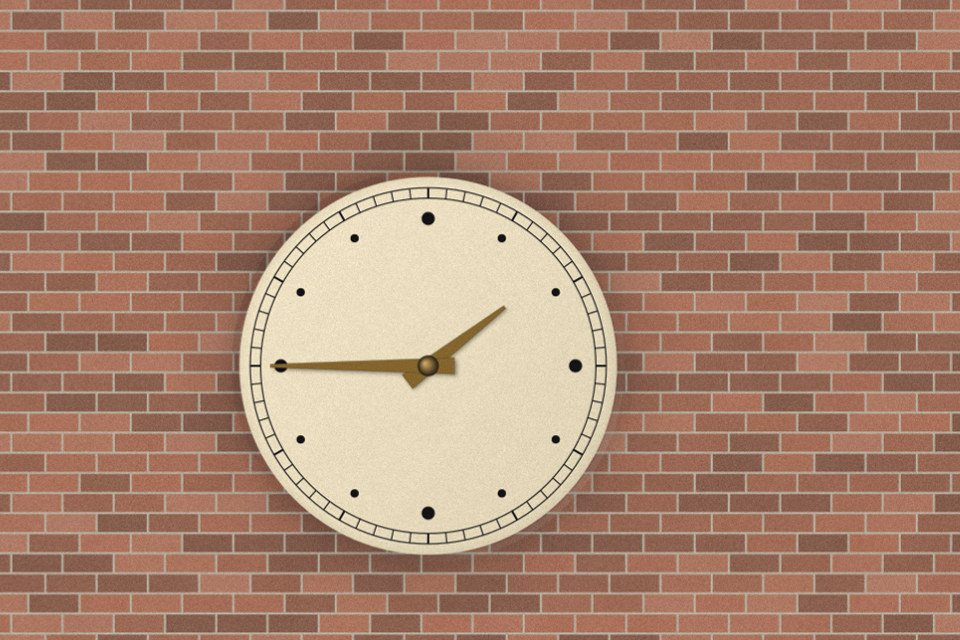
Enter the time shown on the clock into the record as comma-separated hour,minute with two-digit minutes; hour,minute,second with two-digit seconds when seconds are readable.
1,45
